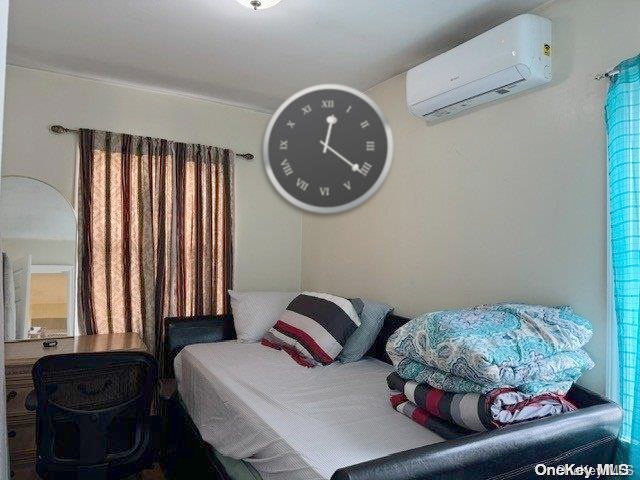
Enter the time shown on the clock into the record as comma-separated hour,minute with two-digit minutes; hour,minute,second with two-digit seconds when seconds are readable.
12,21
